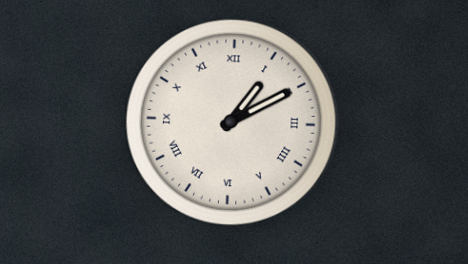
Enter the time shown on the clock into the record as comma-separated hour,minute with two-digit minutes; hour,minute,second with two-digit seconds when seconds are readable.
1,10
